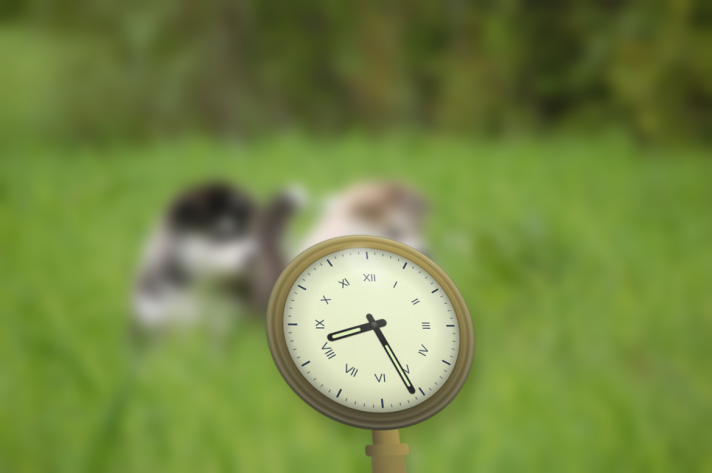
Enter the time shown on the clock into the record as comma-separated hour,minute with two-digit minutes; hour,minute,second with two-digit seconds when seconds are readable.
8,26
